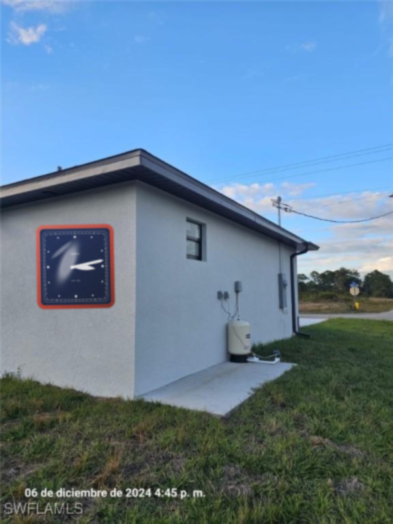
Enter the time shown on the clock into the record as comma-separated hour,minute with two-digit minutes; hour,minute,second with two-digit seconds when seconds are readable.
3,13
